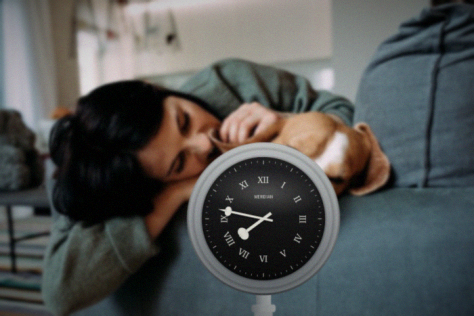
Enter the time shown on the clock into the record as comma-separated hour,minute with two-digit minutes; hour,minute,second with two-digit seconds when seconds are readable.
7,47
